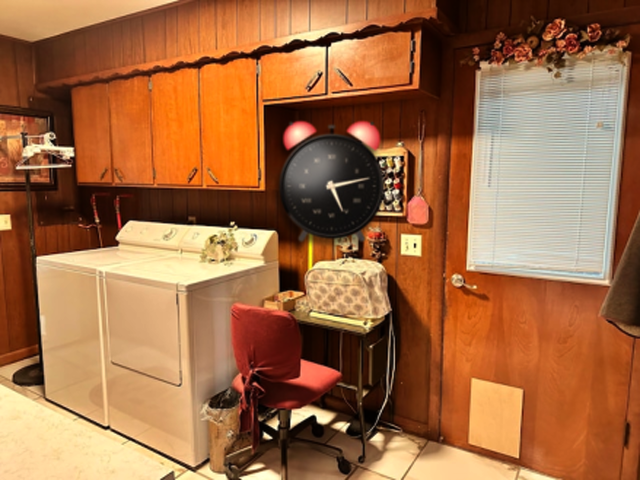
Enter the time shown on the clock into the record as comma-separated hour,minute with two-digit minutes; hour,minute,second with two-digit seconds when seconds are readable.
5,13
